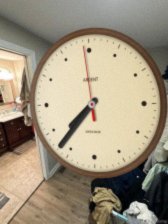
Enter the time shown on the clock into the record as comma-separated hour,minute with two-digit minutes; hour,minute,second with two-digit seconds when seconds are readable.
7,36,59
